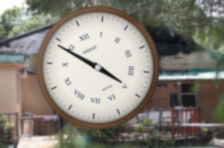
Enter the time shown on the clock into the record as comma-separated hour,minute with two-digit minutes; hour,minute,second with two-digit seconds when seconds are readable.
4,54
